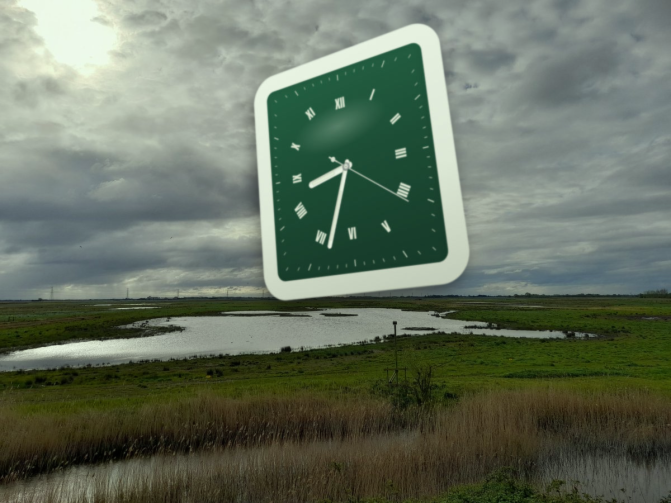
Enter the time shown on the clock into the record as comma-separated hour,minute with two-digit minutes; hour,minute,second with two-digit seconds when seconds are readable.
8,33,21
